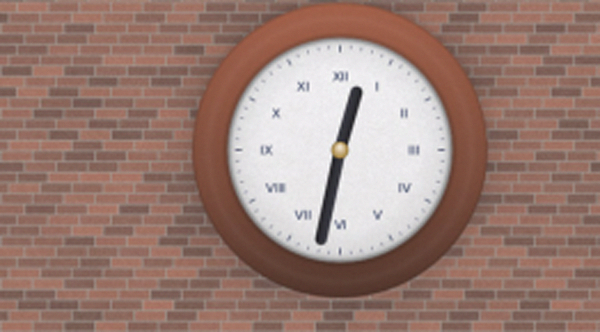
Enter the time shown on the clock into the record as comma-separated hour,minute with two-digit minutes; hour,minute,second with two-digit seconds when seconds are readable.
12,32
